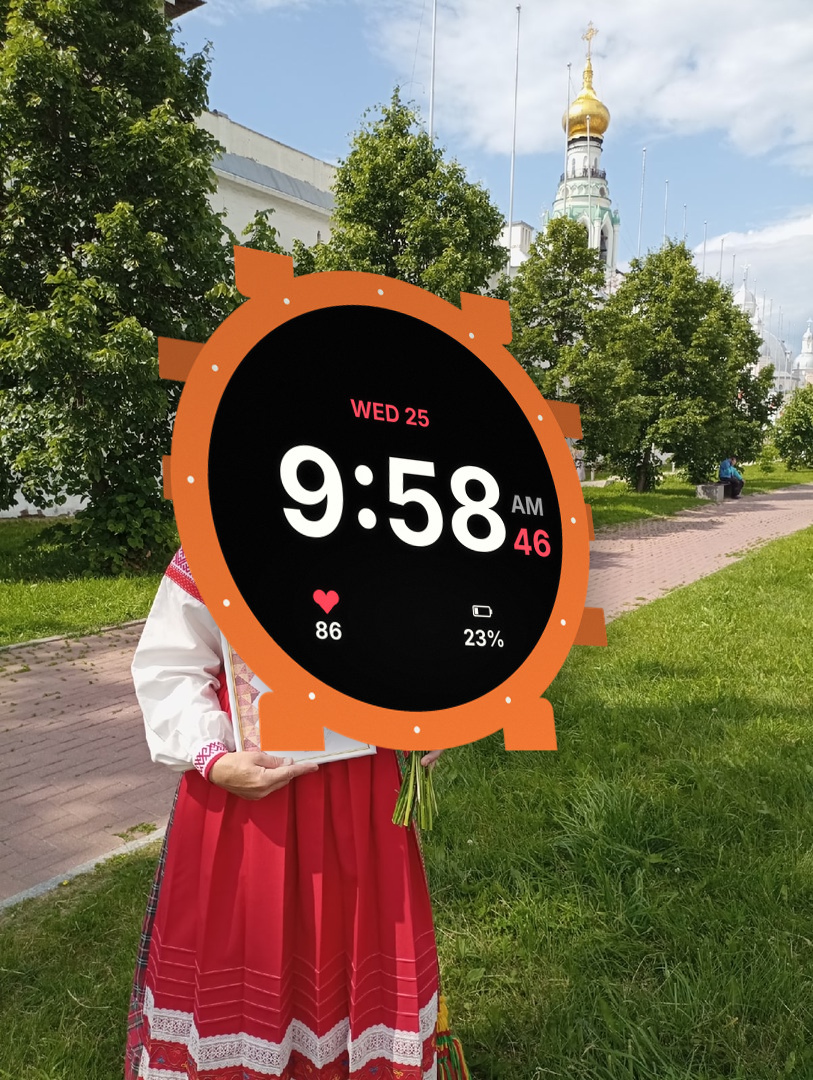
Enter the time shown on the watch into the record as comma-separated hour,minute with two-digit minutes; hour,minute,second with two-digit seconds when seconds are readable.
9,58,46
